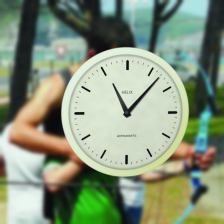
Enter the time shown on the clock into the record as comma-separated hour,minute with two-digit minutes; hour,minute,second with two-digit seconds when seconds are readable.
11,07
